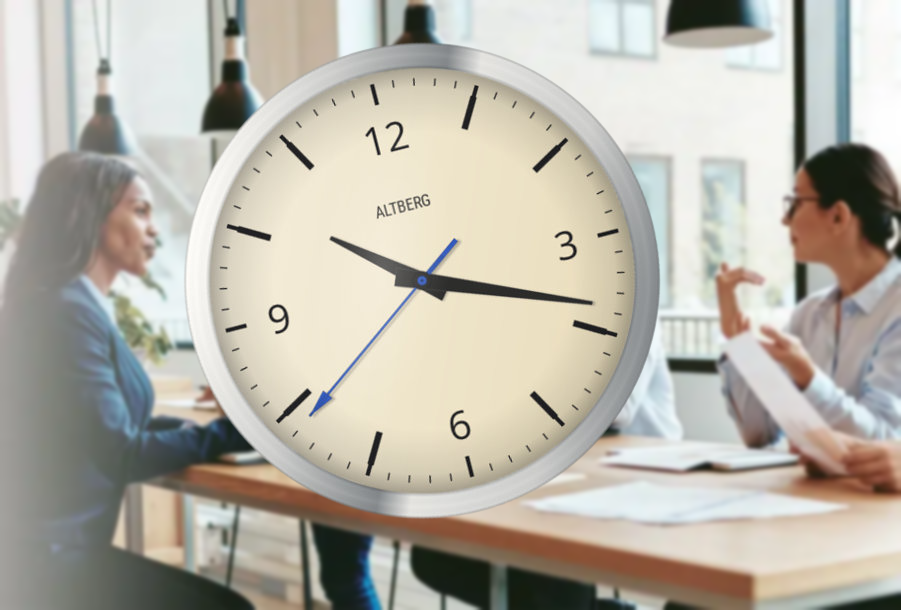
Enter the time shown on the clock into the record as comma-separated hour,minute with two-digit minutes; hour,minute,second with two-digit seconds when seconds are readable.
10,18,39
